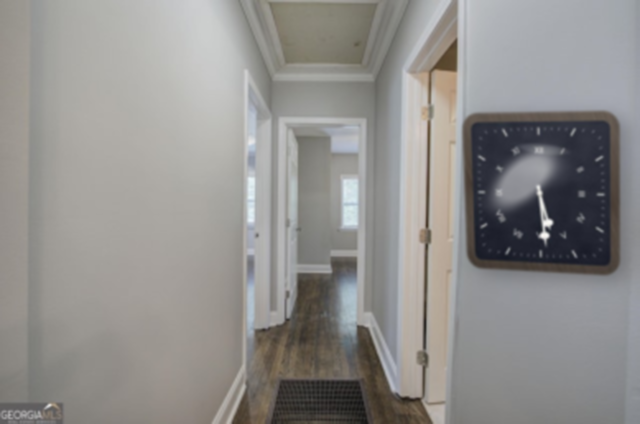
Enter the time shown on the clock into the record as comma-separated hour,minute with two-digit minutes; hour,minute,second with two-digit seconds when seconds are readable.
5,29
